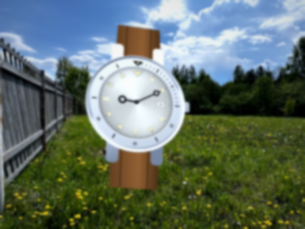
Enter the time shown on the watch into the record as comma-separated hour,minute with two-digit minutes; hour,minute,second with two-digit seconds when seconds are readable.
9,10
